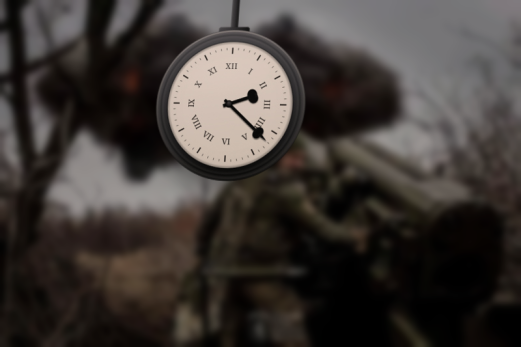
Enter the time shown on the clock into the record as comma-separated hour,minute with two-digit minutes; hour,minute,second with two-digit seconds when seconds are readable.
2,22
